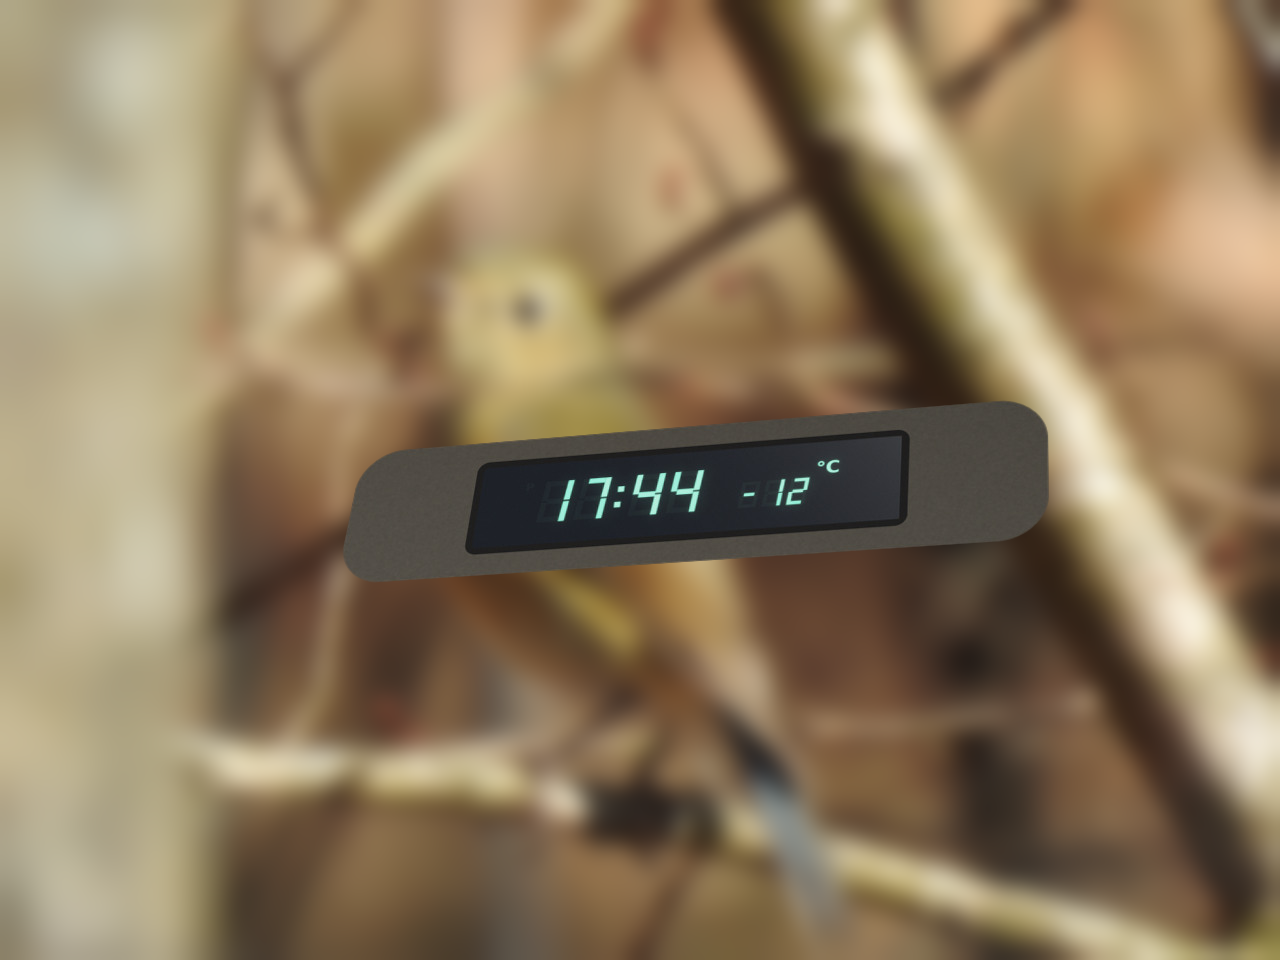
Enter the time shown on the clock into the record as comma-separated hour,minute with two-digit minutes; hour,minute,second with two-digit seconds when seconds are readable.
17,44
